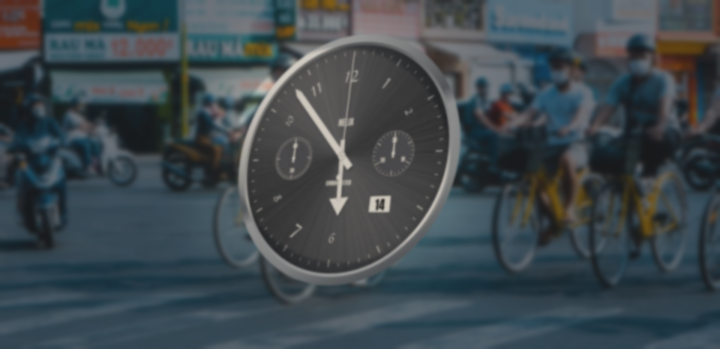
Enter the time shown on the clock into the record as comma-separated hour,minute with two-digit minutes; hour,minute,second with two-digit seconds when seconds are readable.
5,53
